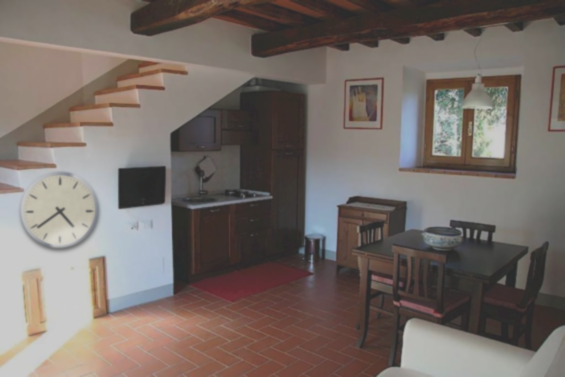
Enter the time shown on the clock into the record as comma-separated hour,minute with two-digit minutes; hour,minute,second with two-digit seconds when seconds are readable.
4,39
